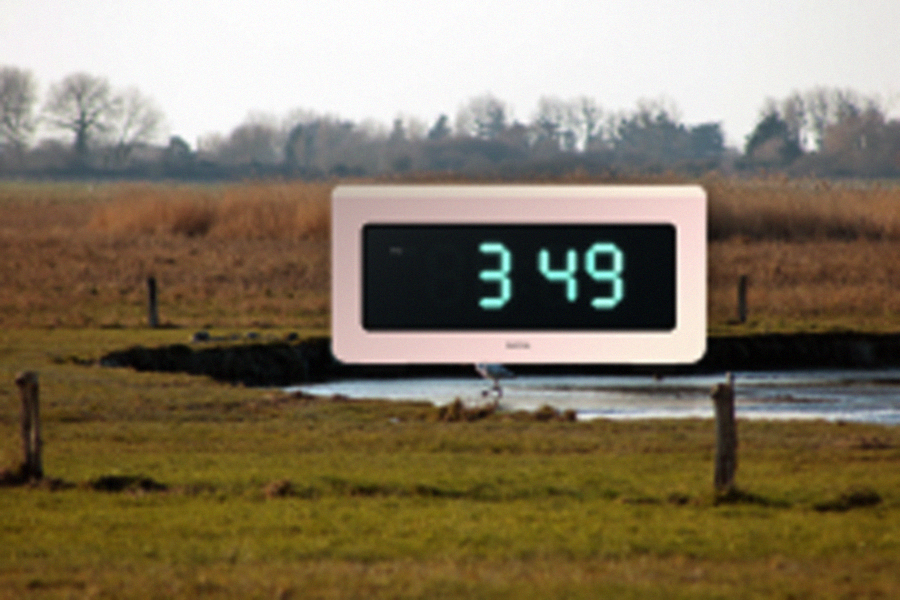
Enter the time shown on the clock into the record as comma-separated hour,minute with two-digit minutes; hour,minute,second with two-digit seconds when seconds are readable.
3,49
